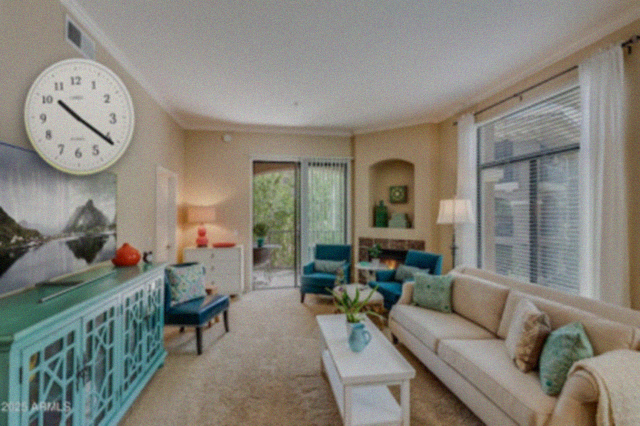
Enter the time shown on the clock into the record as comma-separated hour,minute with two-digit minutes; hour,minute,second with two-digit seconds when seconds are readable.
10,21
